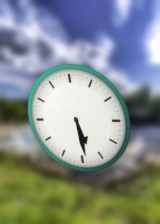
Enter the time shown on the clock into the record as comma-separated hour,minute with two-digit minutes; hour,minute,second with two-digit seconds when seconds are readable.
5,29
